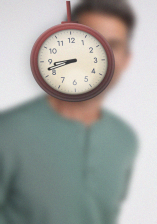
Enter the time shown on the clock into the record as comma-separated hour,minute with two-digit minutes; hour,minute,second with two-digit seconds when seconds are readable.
8,42
